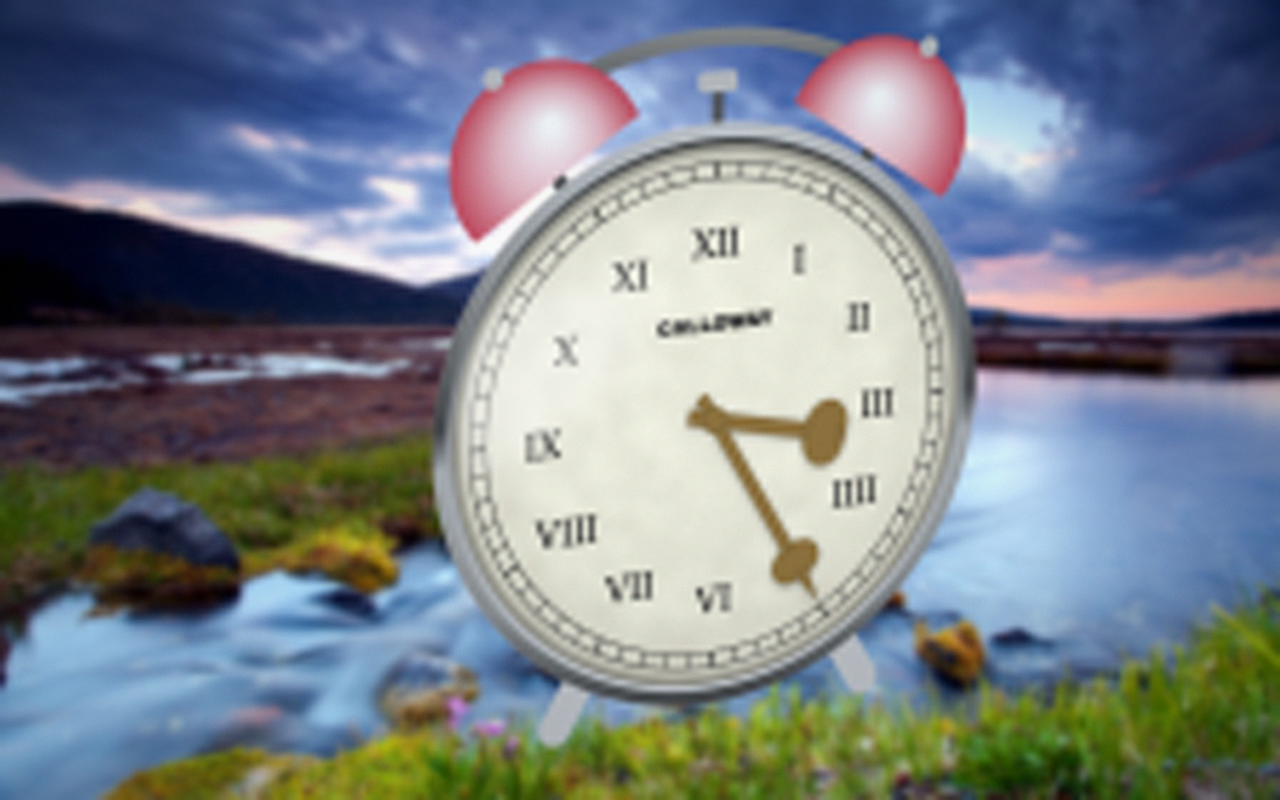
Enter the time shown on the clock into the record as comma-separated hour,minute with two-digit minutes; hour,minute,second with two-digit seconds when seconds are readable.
3,25
